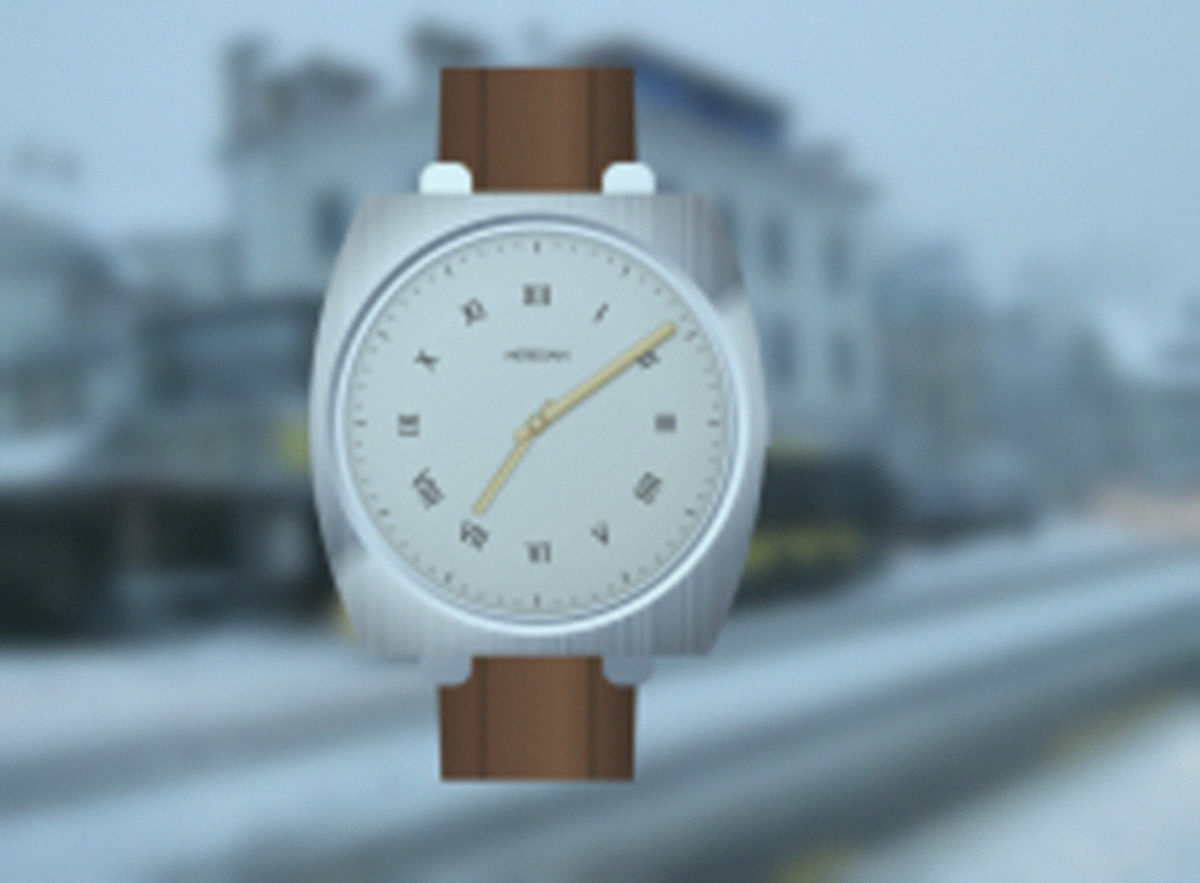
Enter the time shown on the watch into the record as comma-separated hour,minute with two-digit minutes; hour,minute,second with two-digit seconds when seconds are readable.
7,09
